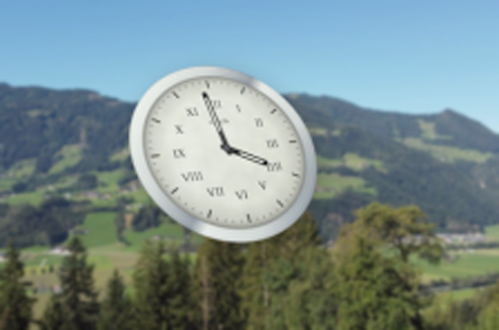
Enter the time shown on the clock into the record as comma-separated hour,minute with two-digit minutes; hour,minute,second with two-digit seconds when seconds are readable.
3,59
